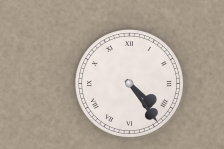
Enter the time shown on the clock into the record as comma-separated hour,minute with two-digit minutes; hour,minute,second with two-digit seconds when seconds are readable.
4,24
